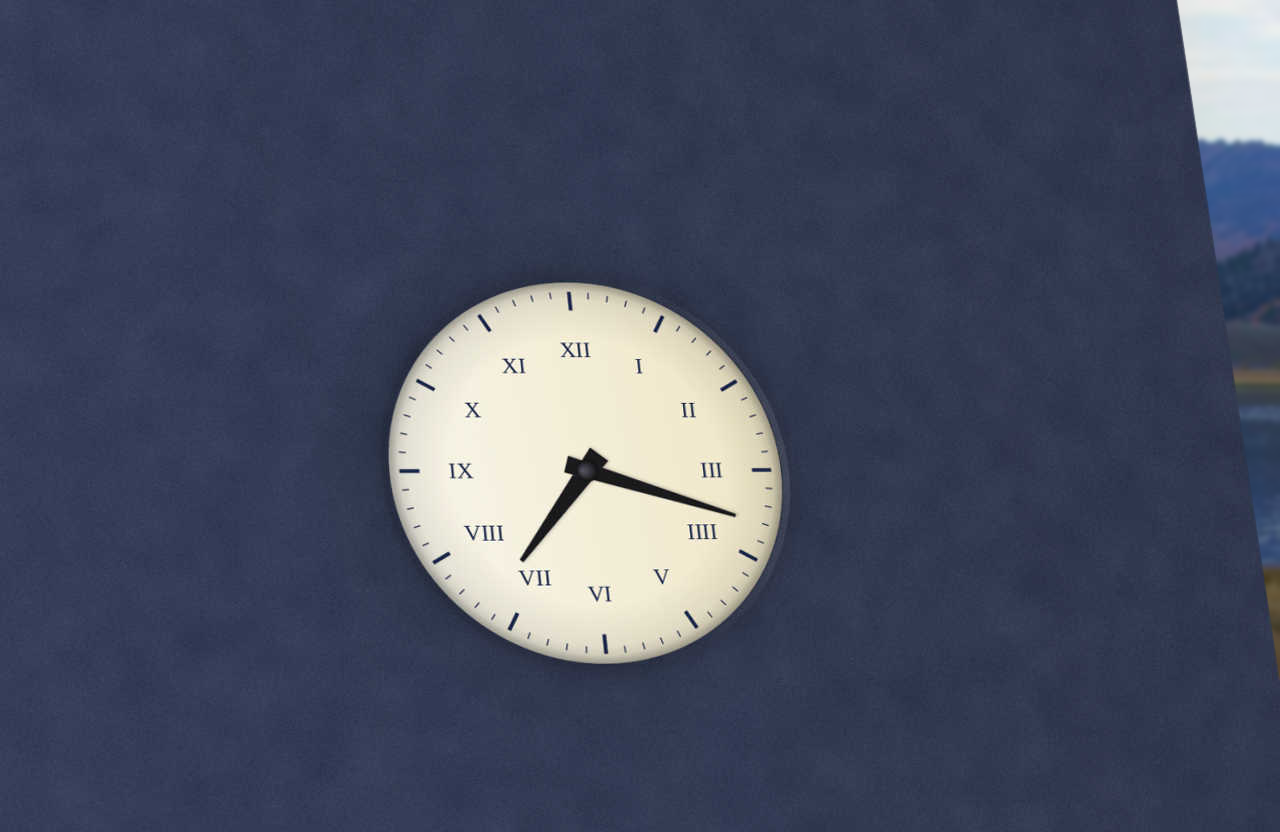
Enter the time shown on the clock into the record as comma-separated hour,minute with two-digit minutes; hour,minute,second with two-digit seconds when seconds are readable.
7,18
